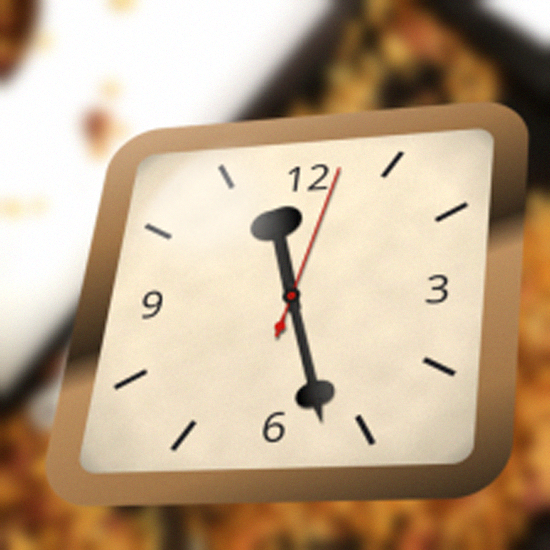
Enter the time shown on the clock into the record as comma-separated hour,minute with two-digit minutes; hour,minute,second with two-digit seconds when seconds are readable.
11,27,02
